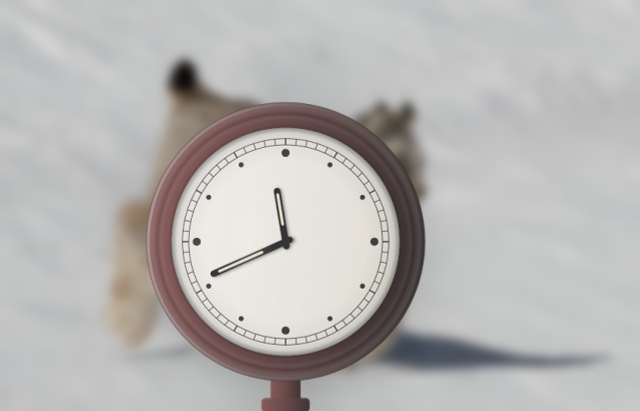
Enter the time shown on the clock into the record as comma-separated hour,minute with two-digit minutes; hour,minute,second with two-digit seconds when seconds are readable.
11,41
